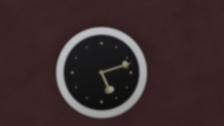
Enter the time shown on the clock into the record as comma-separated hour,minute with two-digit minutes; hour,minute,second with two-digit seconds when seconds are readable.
5,12
